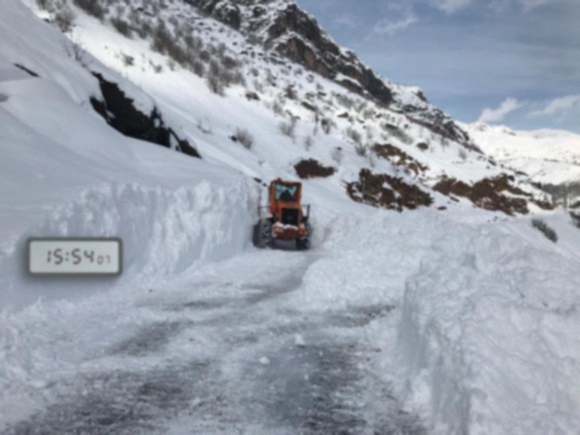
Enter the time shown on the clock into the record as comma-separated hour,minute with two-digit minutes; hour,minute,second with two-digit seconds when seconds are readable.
15,54
